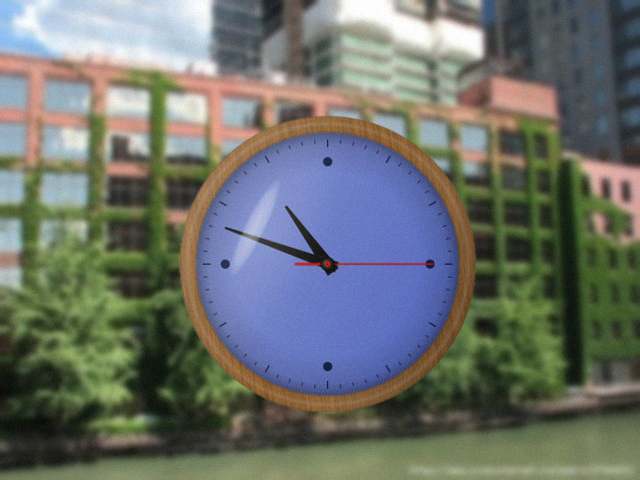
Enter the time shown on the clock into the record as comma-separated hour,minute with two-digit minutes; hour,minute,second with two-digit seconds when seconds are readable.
10,48,15
